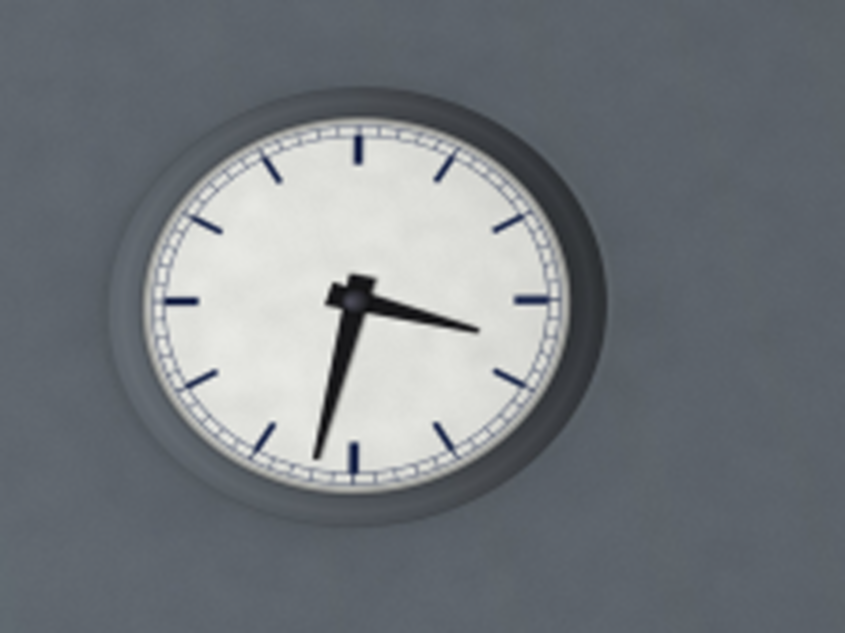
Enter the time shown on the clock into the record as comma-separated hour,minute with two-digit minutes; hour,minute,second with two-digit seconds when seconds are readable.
3,32
